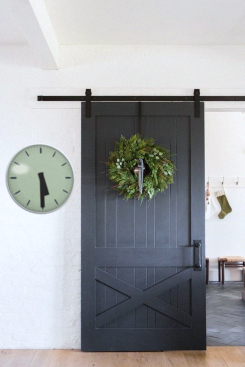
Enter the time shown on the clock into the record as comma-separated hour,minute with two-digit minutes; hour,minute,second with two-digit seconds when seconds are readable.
5,30
